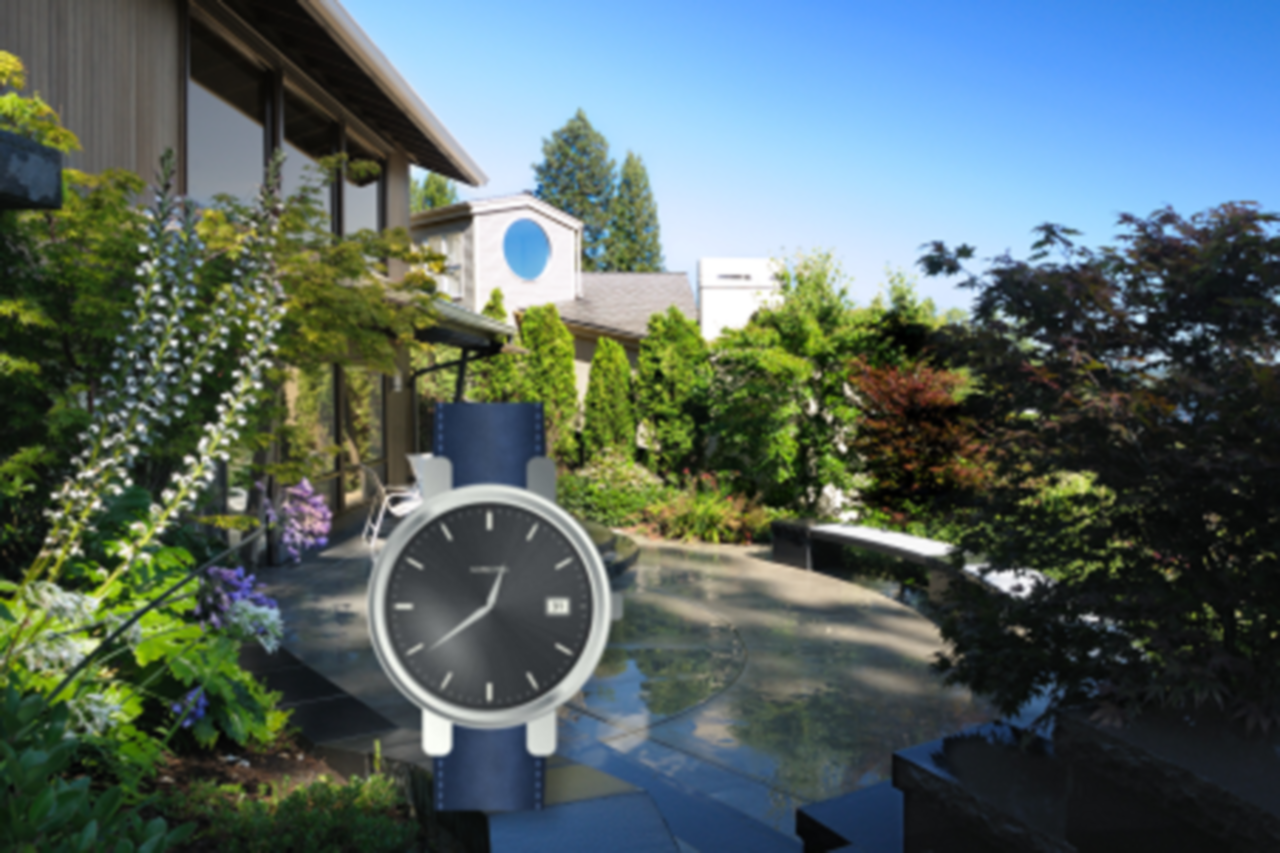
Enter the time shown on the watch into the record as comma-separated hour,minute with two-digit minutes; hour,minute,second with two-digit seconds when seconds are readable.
12,39
